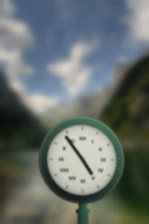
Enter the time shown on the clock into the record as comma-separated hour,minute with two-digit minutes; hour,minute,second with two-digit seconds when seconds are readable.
4,54
